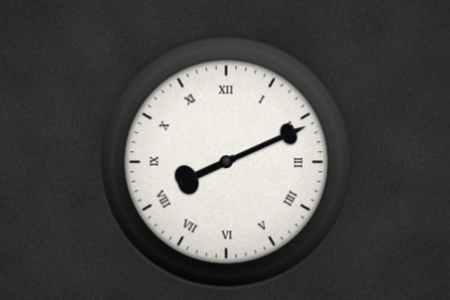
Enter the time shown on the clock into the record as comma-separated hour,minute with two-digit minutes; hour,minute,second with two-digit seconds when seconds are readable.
8,11
